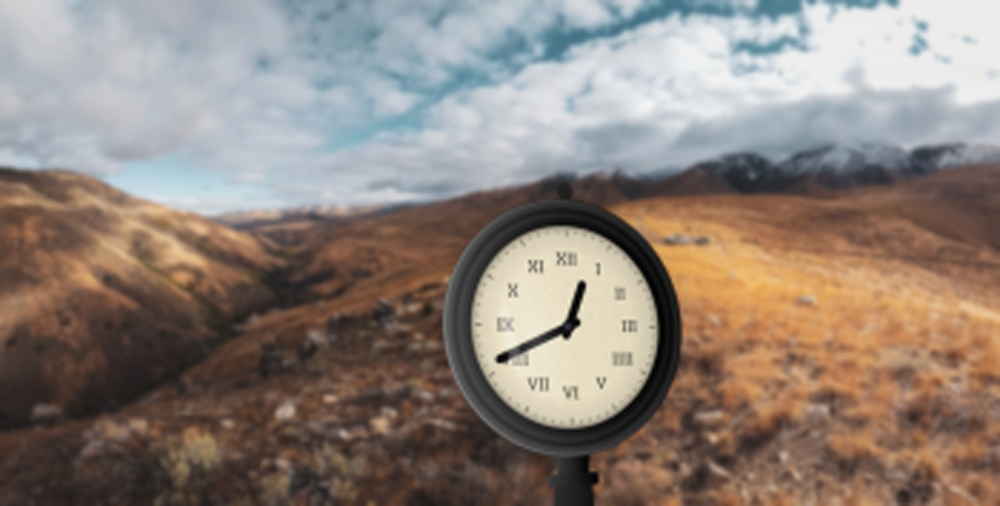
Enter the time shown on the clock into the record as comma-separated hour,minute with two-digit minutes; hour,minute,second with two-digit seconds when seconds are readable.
12,41
